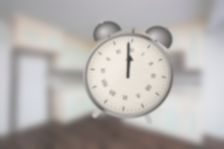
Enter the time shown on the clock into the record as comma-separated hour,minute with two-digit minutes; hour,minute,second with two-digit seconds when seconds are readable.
11,59
